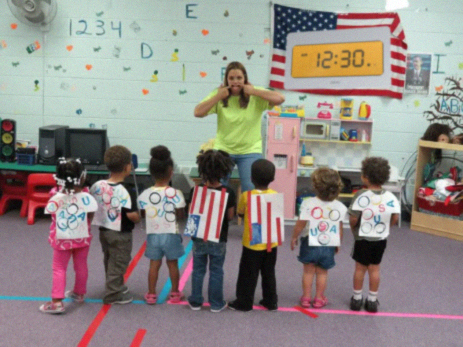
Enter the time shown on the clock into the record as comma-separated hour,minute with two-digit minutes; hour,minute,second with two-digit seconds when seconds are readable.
12,30
